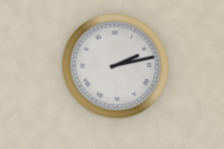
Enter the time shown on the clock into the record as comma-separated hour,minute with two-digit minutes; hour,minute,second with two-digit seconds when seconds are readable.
2,13
